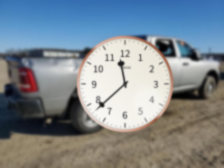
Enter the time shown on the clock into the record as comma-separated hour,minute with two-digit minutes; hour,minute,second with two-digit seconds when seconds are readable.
11,38
